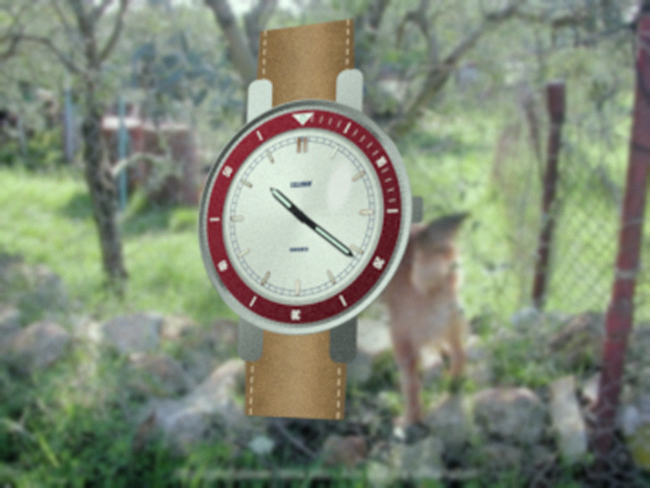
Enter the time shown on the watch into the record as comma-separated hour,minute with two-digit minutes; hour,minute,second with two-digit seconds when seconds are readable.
10,21
